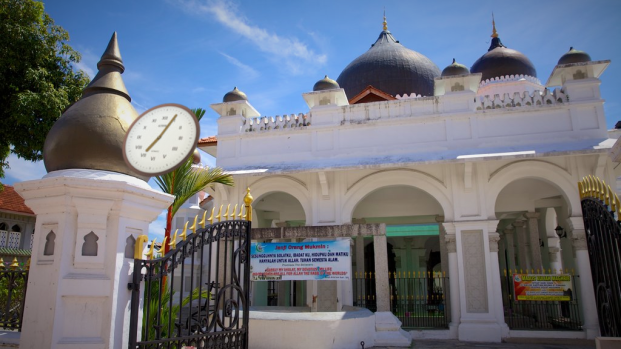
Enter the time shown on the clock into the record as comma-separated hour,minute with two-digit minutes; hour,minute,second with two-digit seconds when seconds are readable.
7,04
